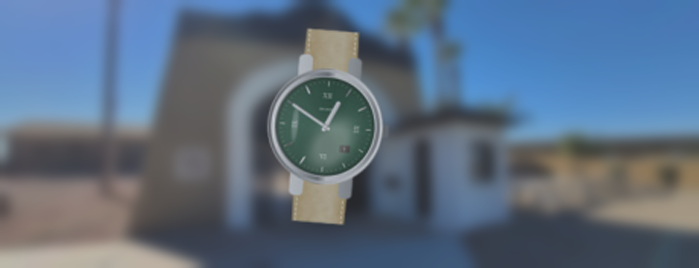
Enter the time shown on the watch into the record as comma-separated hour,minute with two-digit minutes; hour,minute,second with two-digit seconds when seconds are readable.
12,50
